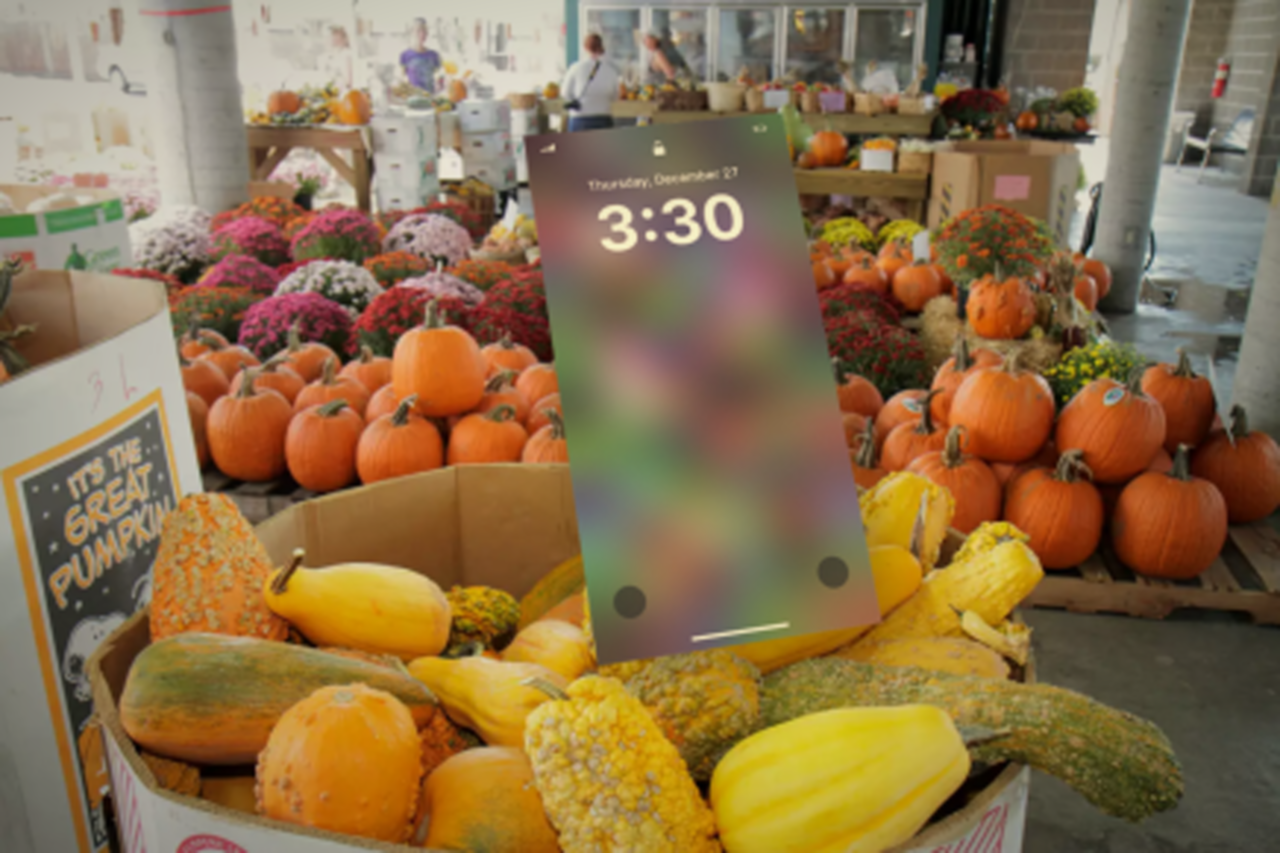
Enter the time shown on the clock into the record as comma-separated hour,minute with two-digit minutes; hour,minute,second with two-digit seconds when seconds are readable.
3,30
